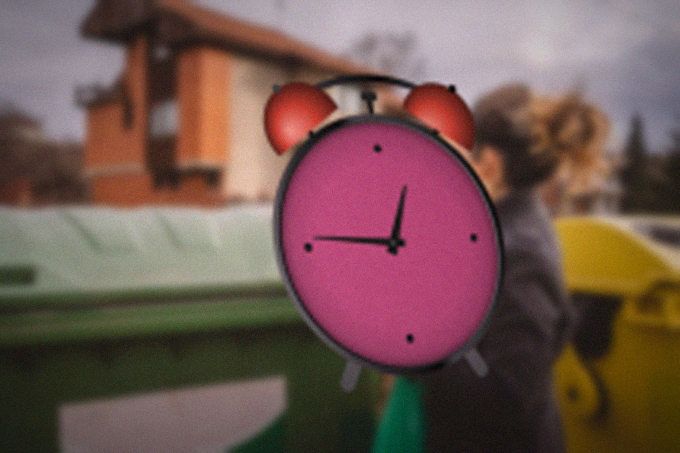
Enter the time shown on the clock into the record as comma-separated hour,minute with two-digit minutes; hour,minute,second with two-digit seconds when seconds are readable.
12,46
